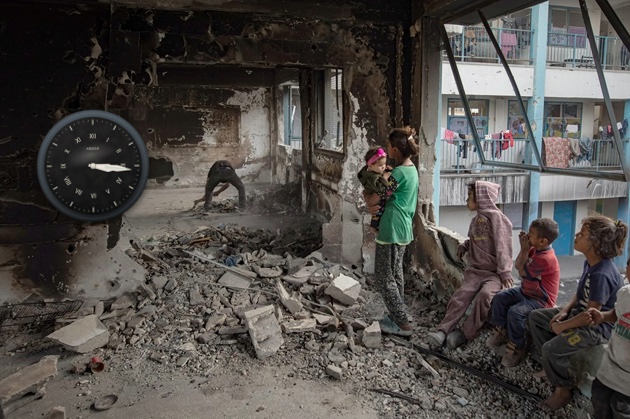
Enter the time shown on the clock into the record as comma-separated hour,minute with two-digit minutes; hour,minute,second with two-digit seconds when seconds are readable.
3,16
